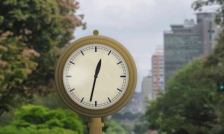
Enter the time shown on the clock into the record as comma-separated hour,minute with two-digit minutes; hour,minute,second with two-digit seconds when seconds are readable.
12,32
